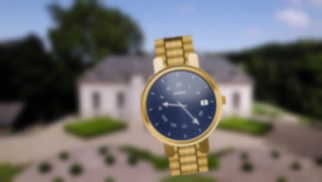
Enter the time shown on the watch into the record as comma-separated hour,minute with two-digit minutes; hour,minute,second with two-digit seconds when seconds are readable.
9,24
